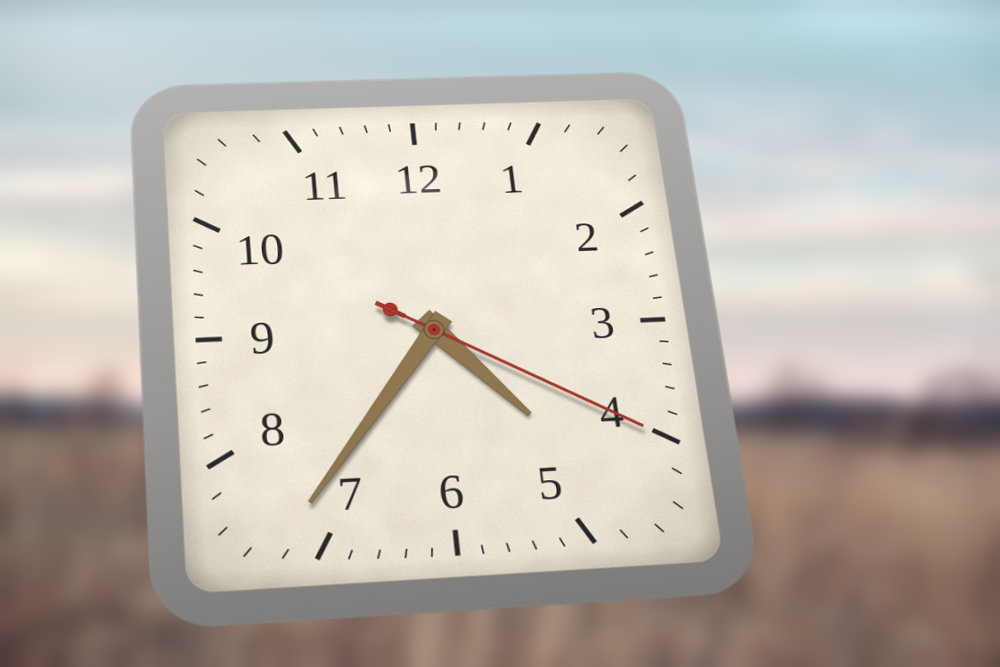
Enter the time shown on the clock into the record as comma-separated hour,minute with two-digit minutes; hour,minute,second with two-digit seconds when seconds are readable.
4,36,20
